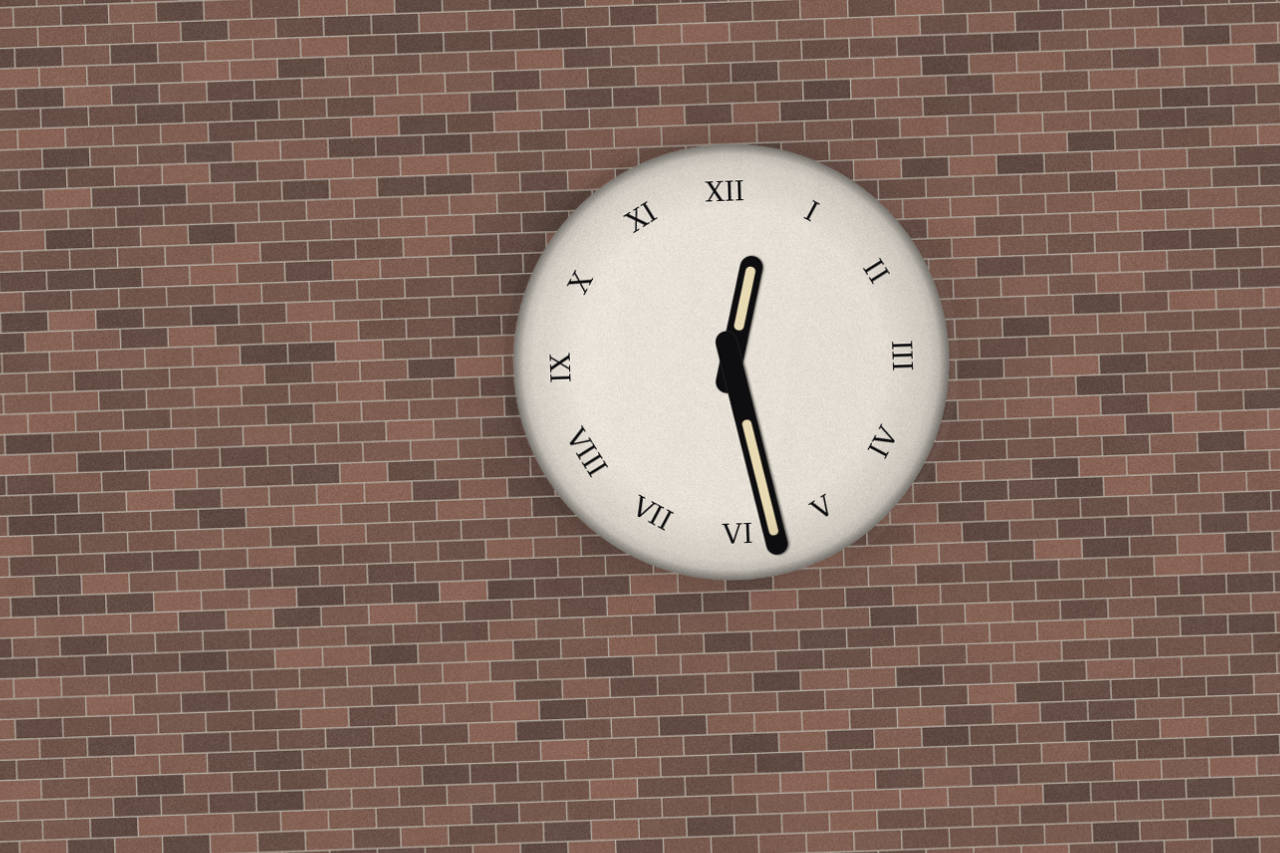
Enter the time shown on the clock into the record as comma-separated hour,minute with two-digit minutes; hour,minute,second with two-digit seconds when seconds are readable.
12,28
